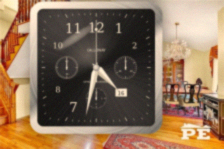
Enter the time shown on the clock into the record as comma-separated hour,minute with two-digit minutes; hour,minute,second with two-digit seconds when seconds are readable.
4,32
